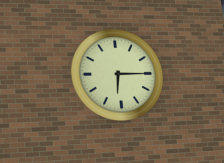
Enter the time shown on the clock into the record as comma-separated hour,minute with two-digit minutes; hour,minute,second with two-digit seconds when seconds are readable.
6,15
